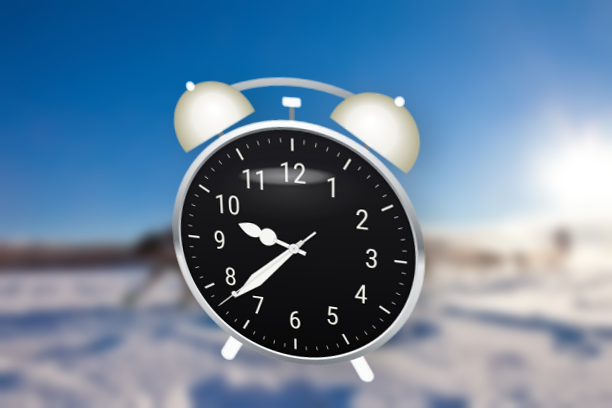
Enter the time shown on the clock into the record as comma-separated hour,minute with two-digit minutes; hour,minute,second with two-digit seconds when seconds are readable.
9,37,38
